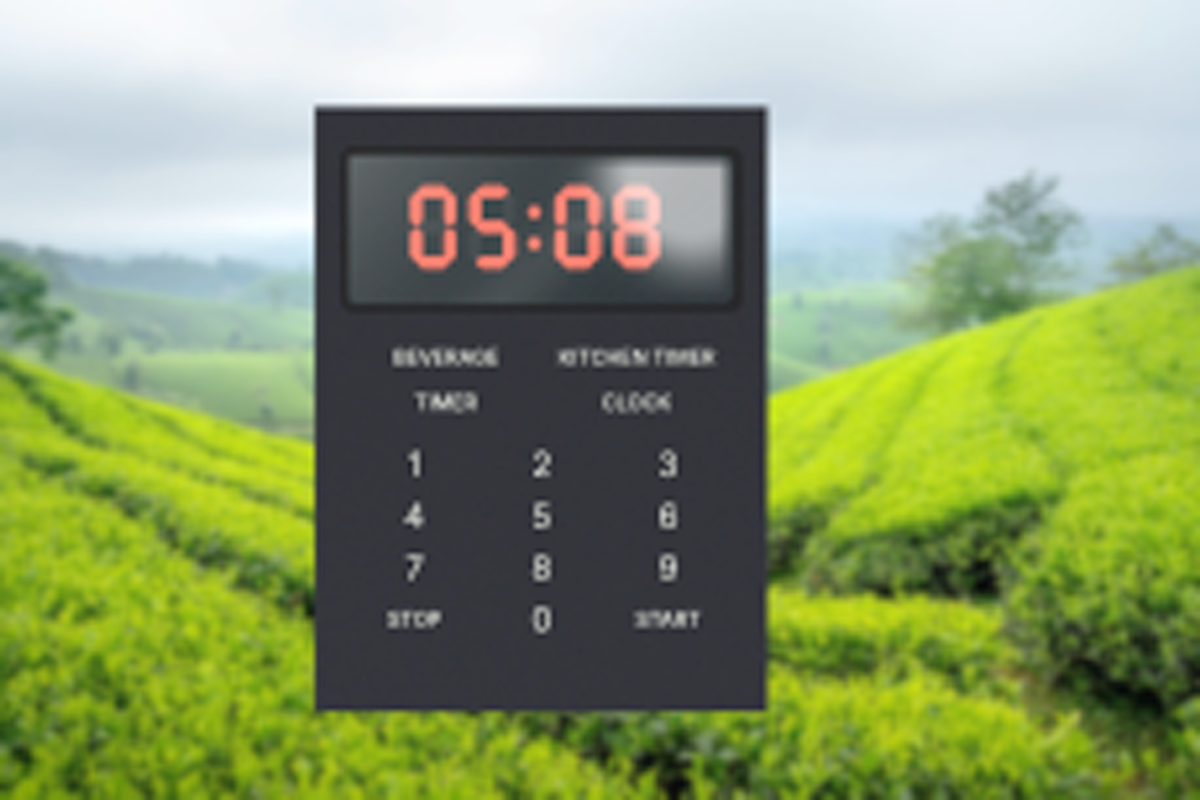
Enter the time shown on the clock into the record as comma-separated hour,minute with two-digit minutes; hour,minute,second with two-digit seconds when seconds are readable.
5,08
